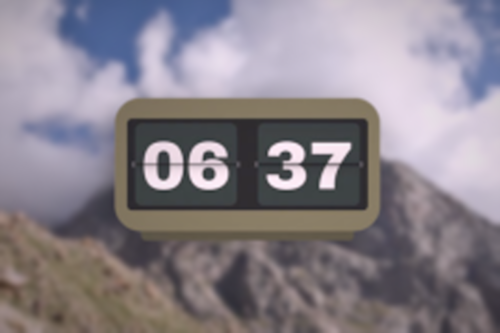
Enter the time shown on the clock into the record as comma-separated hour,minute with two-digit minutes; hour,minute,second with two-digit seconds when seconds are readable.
6,37
